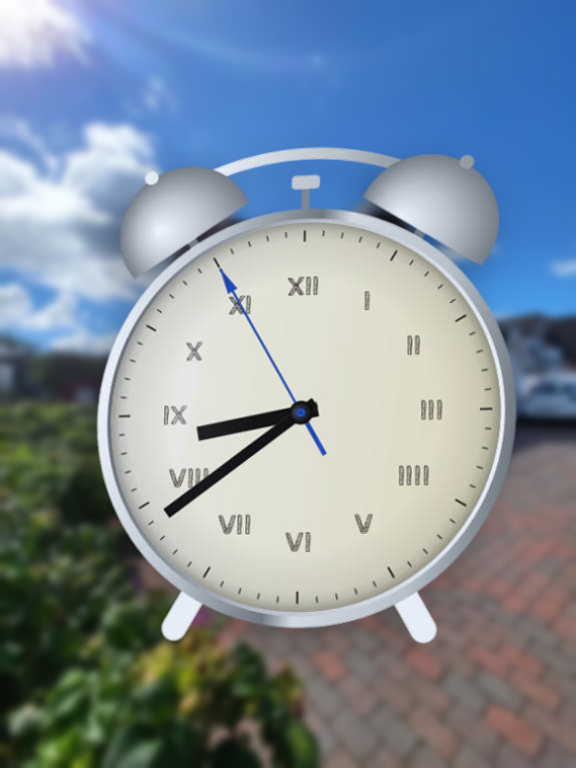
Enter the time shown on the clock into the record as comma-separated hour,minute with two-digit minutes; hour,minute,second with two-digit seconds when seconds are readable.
8,38,55
